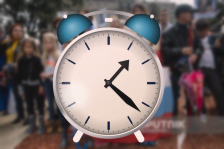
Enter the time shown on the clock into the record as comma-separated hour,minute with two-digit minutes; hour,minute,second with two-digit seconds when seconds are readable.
1,22
